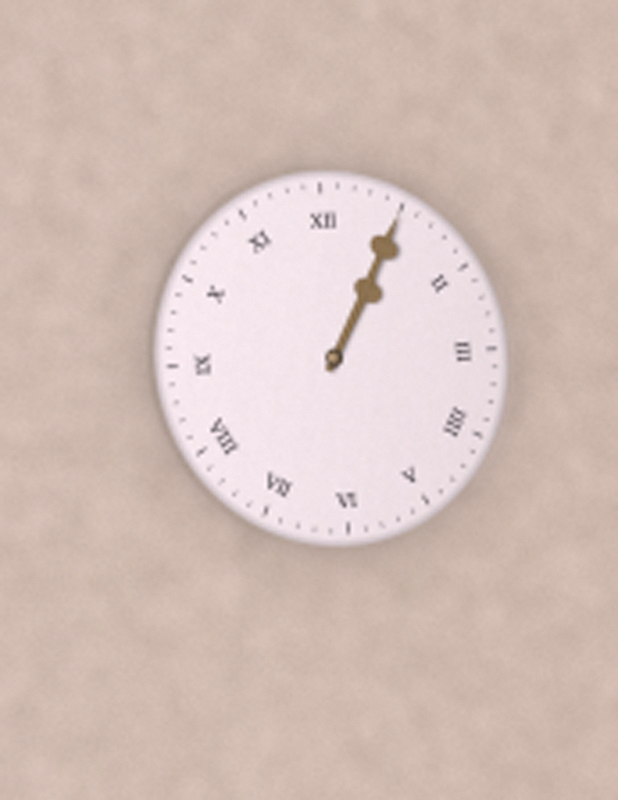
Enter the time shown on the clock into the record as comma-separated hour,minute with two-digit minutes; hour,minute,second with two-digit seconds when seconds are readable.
1,05
